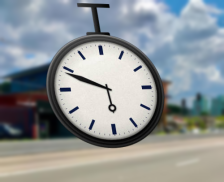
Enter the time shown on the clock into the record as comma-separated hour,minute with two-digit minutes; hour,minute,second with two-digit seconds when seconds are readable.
5,49
